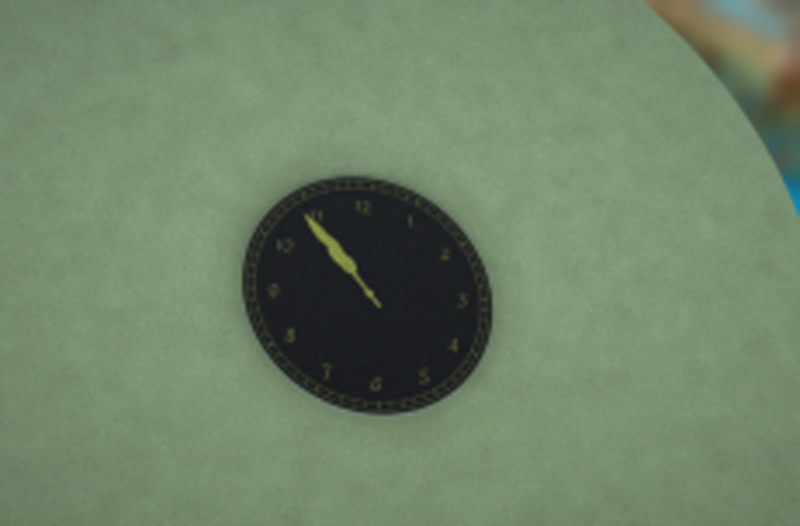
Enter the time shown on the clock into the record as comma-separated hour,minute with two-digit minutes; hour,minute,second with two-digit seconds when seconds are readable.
10,54
